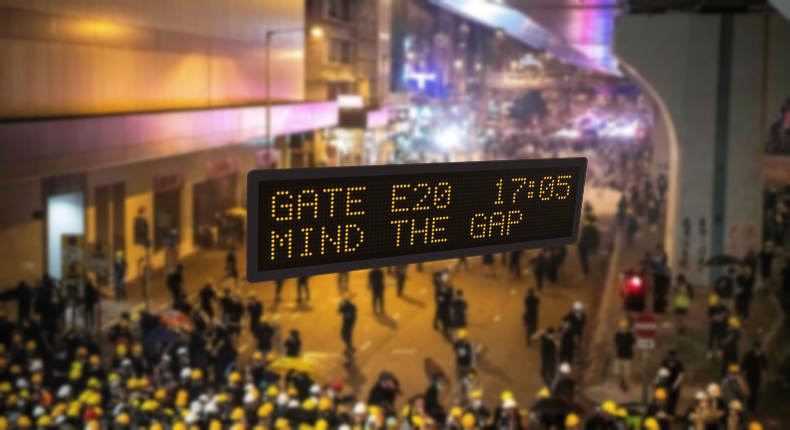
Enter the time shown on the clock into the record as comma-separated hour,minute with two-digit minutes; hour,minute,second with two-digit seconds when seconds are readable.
17,05
